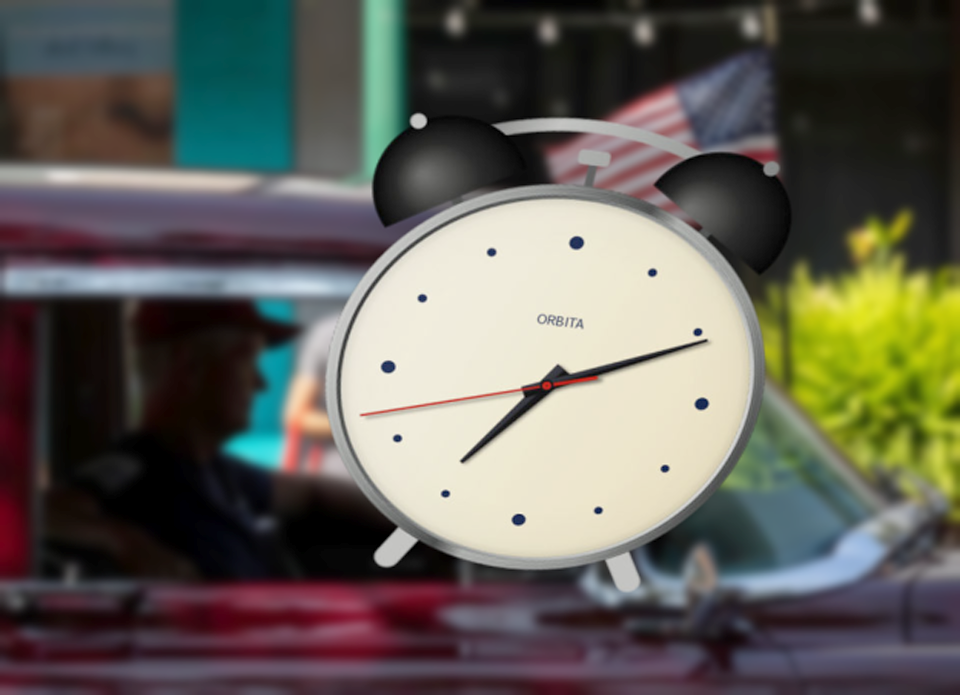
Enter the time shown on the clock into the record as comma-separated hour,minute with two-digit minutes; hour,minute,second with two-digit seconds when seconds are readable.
7,10,42
